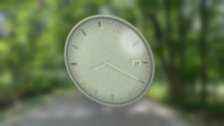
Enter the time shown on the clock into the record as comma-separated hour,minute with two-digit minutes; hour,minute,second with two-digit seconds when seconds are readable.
8,20
